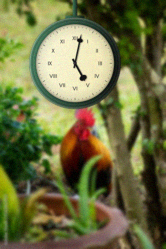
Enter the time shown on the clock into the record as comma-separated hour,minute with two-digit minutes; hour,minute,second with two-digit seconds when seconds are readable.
5,02
